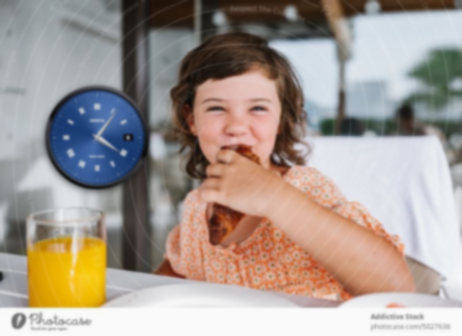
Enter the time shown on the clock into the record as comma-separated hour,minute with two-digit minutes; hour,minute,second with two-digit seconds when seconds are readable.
4,06
